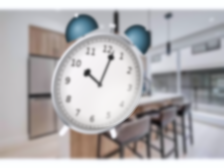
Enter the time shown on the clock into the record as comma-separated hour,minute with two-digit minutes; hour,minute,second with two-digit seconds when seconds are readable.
10,02
